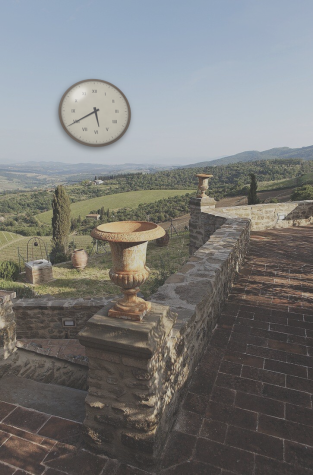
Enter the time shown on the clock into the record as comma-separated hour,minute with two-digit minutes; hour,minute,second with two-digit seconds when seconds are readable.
5,40
